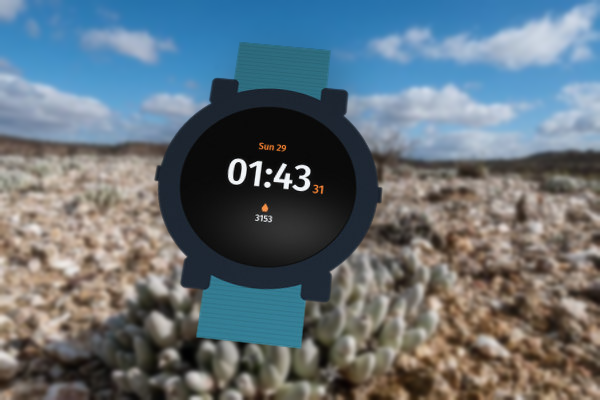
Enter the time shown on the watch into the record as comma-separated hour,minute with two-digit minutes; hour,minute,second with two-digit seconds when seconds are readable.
1,43,31
